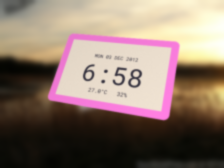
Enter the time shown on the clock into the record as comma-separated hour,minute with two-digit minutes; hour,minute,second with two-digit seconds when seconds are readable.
6,58
